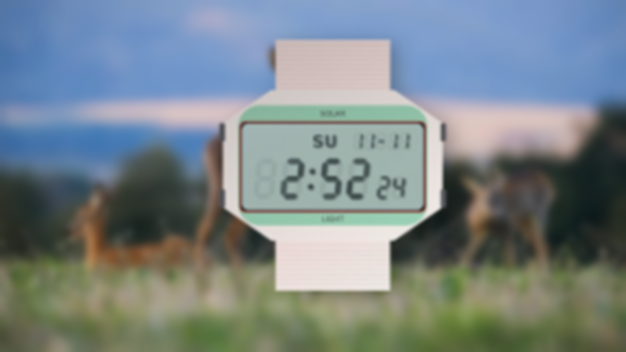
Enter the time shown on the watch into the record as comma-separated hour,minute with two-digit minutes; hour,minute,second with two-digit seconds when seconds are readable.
2,52,24
